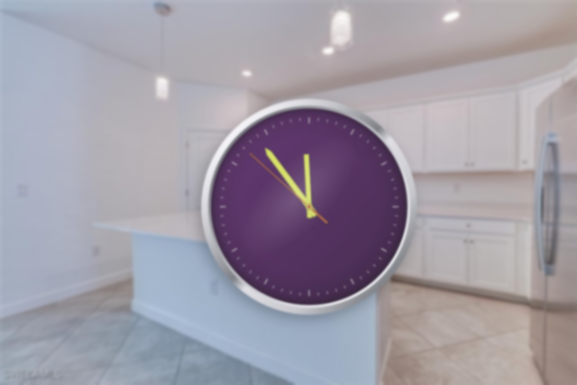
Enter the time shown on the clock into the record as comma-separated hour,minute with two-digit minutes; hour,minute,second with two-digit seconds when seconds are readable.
11,53,52
